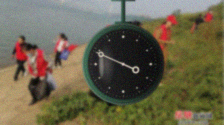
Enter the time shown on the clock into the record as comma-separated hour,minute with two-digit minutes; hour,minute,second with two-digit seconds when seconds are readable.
3,49
